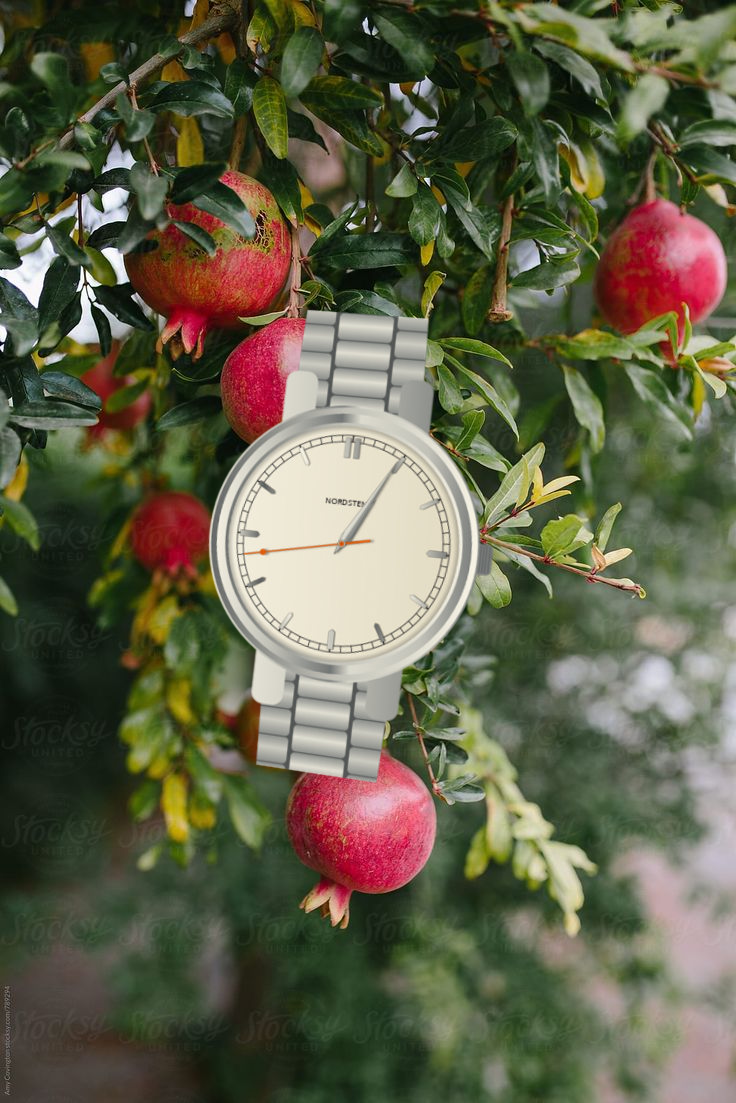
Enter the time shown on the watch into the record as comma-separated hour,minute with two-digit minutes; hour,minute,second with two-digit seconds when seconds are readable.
1,04,43
